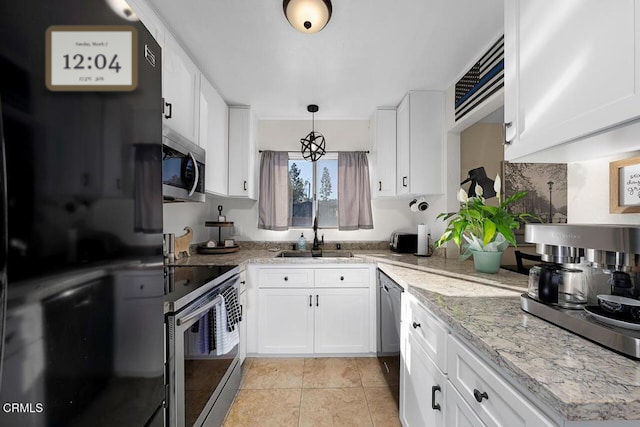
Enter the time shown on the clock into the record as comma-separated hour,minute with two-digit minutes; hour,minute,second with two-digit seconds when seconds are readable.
12,04
